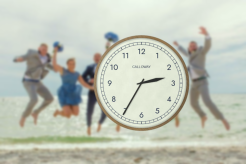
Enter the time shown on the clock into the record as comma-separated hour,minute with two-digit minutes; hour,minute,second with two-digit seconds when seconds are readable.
2,35
